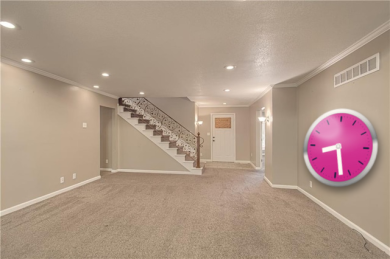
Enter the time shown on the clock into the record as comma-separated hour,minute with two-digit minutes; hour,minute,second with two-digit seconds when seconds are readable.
8,28
